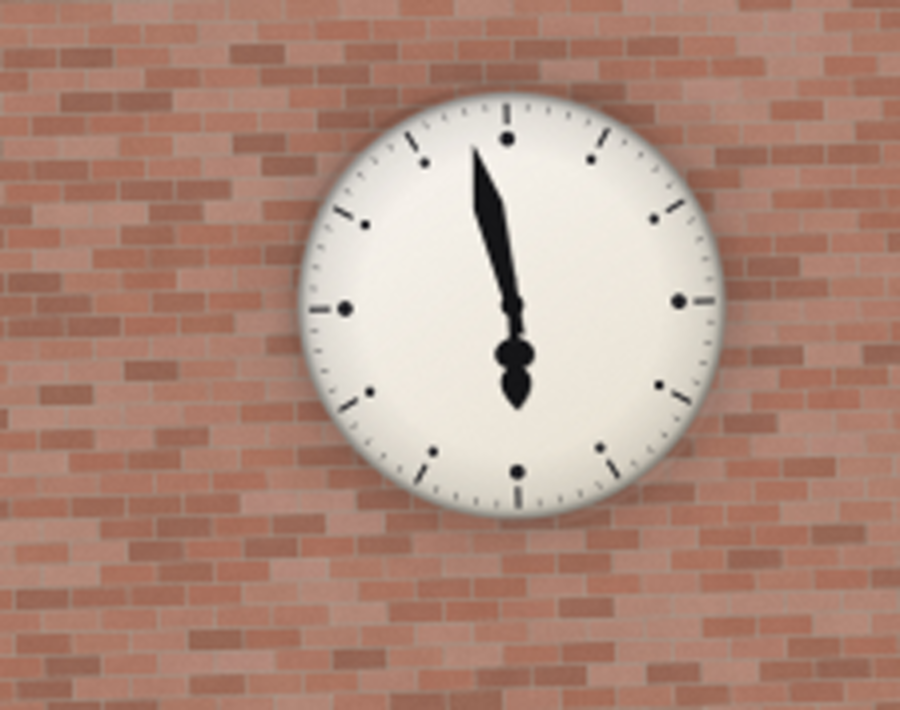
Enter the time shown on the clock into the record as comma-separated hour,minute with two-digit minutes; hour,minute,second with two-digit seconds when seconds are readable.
5,58
